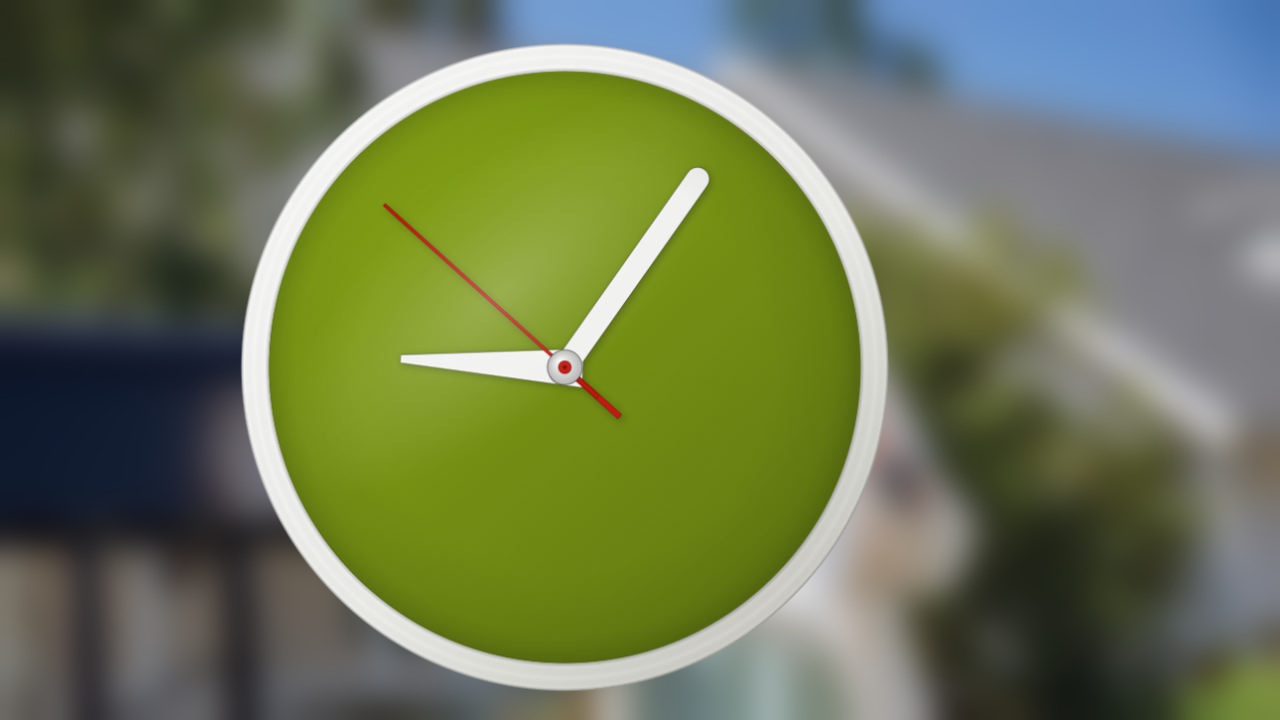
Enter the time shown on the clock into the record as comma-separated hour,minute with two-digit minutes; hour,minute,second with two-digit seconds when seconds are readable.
9,05,52
